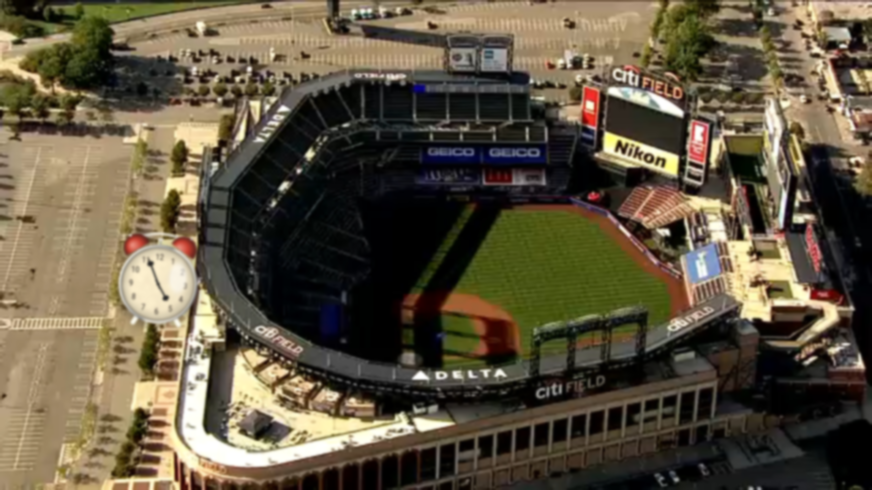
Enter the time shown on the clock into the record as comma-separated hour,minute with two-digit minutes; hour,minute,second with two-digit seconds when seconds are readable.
4,56
